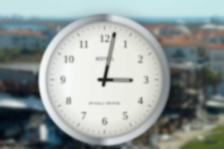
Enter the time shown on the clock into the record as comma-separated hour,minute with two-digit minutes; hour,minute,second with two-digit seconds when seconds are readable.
3,02
